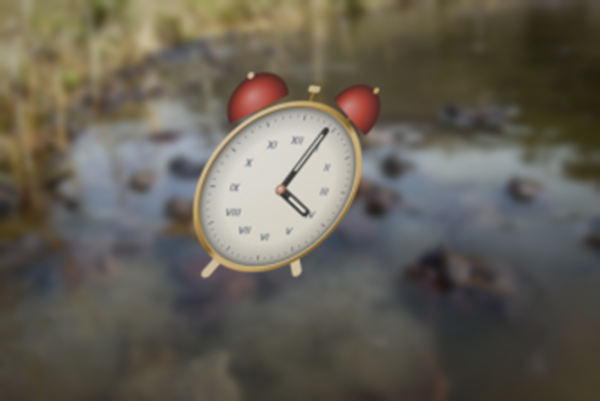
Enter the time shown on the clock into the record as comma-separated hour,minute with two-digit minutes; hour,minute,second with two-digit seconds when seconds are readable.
4,04
